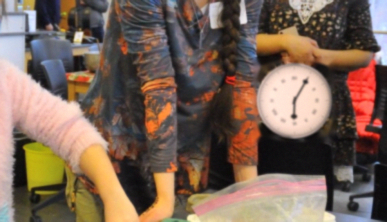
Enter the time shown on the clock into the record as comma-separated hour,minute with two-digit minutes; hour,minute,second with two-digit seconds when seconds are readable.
6,05
